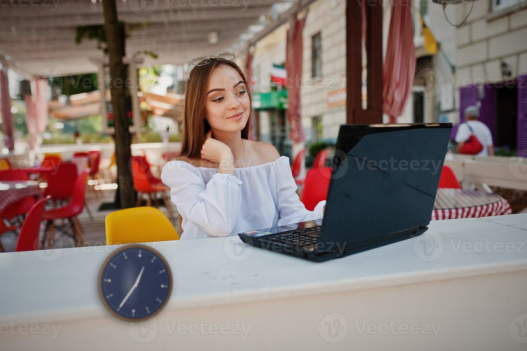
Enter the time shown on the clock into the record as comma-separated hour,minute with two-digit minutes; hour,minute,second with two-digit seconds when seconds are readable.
12,35
